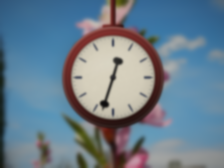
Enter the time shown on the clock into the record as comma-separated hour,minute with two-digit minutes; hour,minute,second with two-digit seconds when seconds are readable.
12,33
